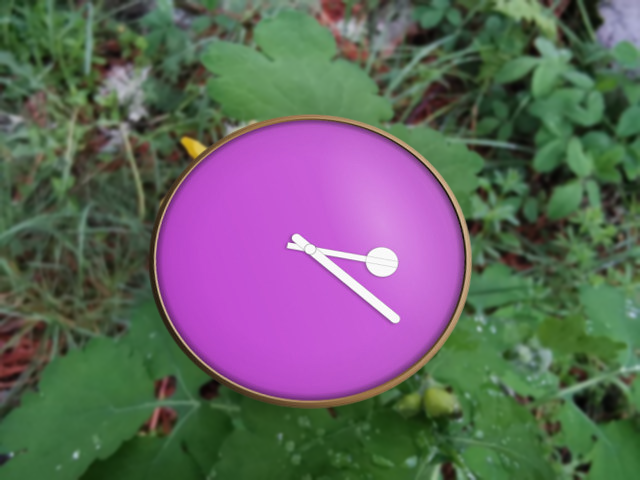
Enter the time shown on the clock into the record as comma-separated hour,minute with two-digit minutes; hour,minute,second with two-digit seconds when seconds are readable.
3,22
